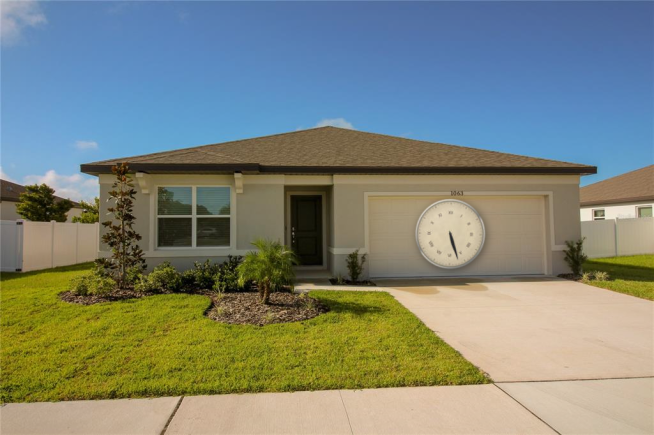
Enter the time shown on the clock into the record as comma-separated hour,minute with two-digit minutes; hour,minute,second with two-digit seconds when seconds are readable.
5,27
